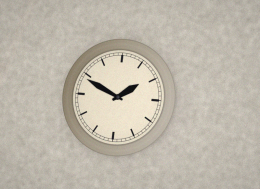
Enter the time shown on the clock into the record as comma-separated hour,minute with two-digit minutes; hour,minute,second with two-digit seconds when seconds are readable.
1,49
